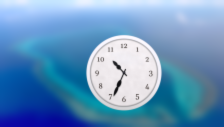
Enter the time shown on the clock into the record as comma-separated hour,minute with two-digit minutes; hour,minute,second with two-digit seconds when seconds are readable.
10,34
